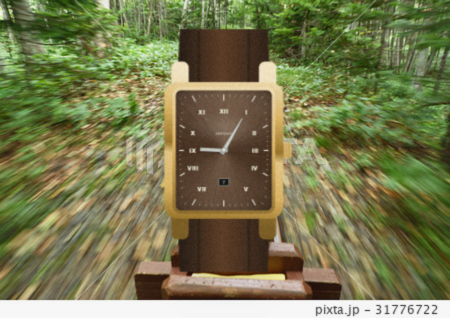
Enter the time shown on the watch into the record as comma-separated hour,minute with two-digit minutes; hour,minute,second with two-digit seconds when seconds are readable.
9,05
